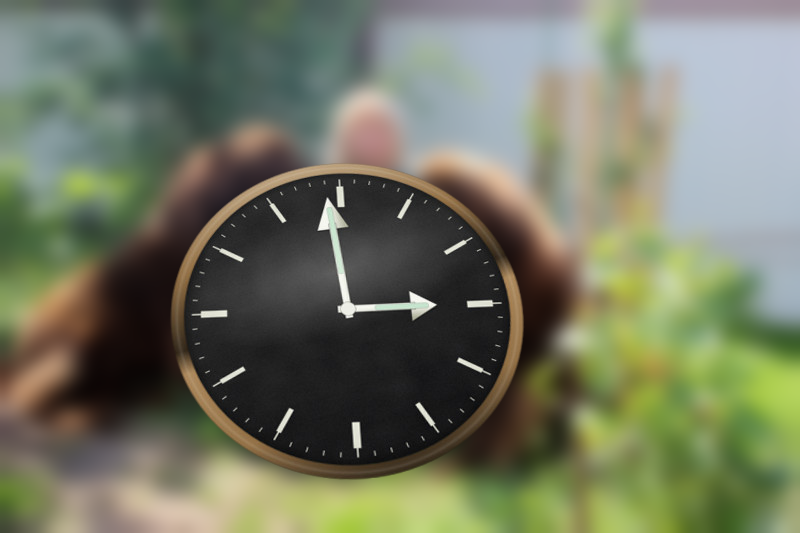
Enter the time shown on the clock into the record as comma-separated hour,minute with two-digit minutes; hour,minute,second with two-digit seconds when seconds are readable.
2,59
